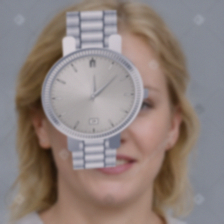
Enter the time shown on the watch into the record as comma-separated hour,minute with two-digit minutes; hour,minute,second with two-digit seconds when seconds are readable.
12,08
